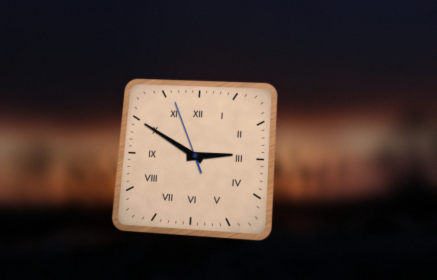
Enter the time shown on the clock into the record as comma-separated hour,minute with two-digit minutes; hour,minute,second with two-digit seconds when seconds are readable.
2,49,56
